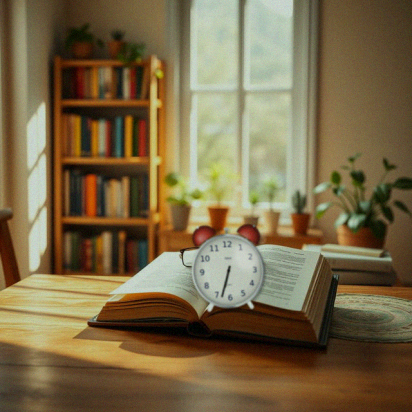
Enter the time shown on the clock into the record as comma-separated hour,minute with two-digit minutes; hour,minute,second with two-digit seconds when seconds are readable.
6,33
